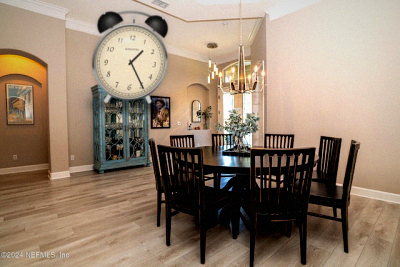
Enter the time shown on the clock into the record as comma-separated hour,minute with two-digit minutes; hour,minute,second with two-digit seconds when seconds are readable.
1,25
